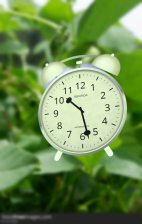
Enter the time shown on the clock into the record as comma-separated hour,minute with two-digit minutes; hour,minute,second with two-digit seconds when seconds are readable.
10,28
